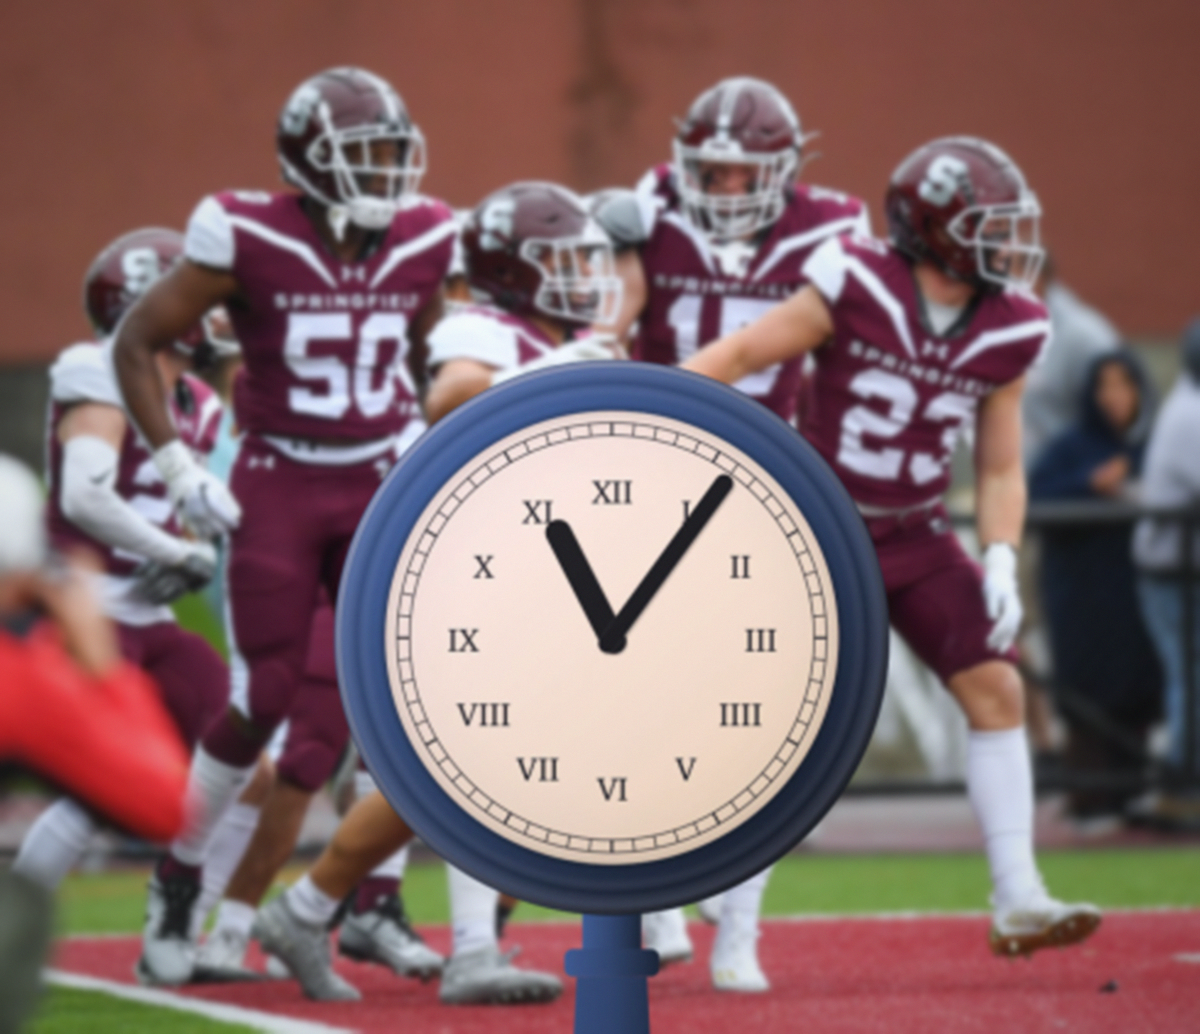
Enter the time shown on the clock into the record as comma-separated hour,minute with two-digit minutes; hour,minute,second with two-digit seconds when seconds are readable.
11,06
